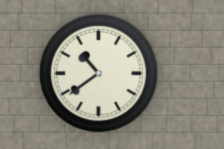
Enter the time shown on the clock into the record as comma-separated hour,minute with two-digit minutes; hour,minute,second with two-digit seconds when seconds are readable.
10,39
